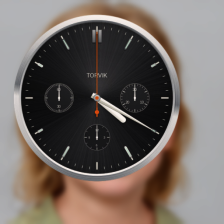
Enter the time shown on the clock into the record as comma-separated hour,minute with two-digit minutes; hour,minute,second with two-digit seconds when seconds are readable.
4,20
